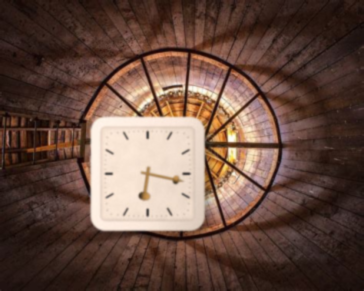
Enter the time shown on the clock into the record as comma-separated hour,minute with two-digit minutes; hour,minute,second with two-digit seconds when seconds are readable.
6,17
